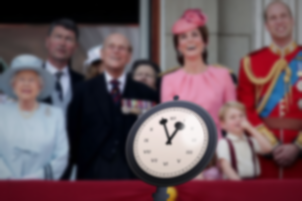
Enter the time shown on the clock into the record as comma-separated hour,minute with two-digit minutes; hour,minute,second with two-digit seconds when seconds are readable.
12,56
